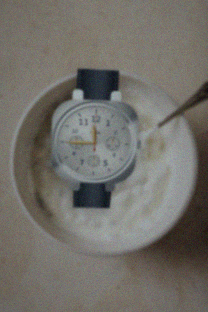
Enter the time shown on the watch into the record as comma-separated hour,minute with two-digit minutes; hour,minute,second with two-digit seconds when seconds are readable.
11,45
